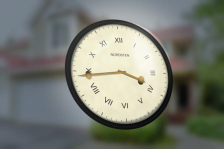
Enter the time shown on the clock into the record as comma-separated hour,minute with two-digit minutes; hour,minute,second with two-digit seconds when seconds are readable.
3,44
